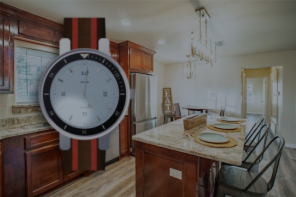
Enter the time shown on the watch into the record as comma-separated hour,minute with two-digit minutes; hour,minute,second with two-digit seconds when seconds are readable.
5,01
